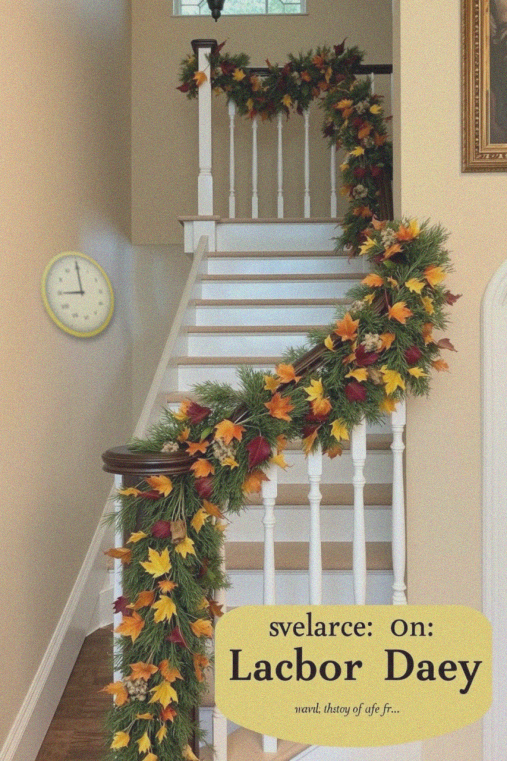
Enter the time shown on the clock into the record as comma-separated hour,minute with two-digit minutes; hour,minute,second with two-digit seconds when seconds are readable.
9,00
